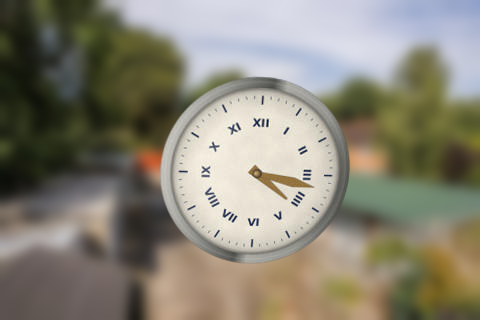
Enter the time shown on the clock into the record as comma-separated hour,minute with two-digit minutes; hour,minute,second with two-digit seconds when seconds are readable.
4,17
